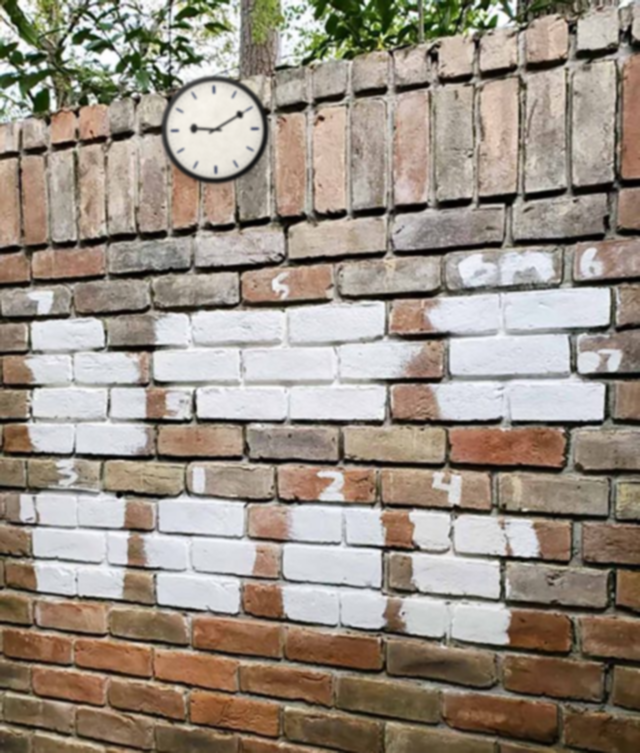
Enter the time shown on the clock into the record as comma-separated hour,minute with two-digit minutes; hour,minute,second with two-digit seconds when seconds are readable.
9,10
